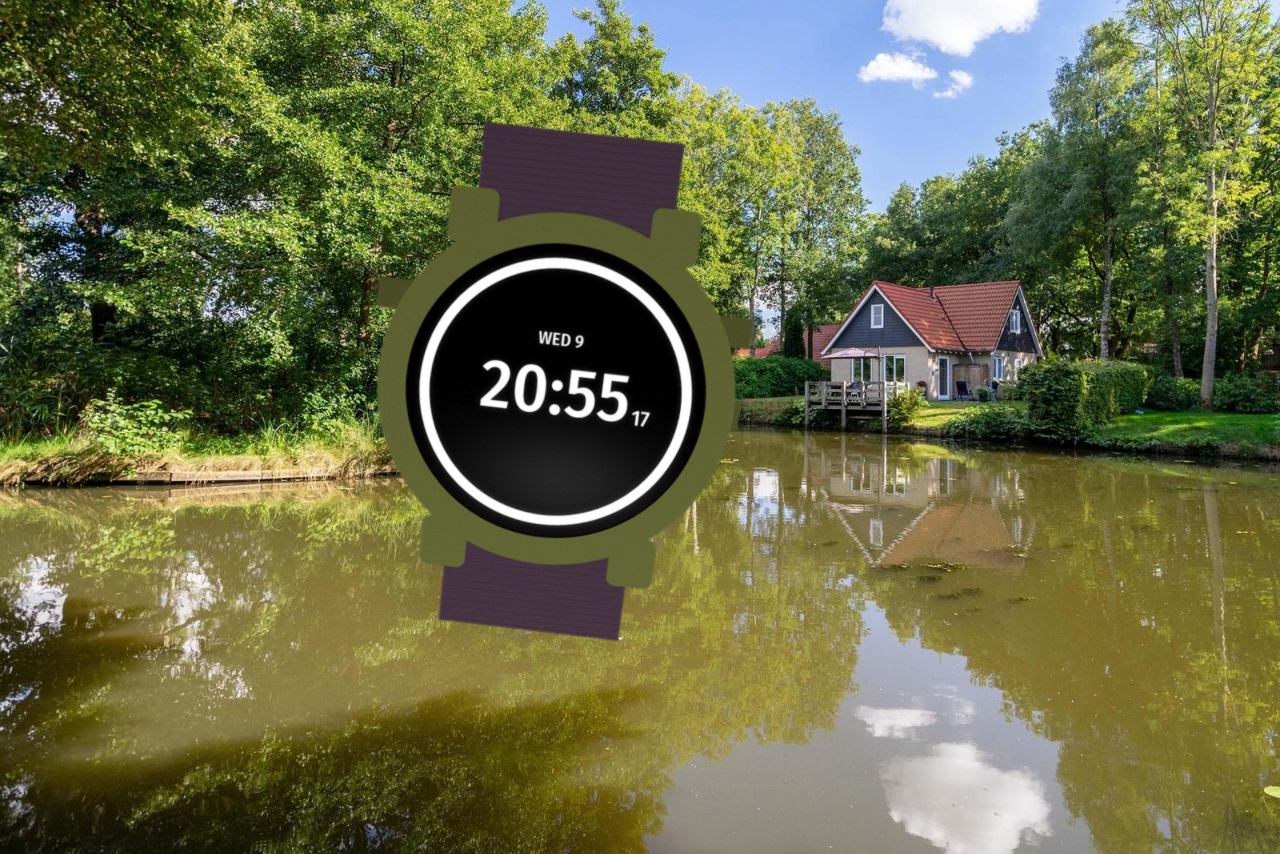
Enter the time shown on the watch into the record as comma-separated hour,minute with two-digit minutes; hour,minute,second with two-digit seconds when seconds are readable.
20,55,17
